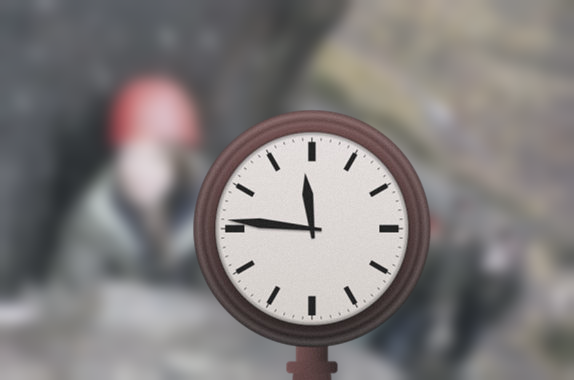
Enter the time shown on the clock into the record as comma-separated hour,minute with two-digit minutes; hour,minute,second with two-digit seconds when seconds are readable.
11,46
